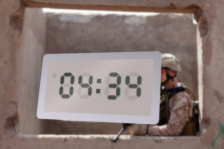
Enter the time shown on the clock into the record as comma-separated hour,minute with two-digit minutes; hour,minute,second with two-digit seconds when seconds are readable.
4,34
